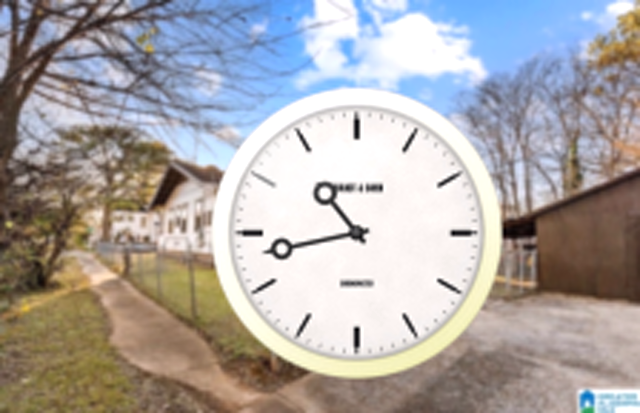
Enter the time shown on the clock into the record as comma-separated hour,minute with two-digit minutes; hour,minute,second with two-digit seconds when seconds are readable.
10,43
